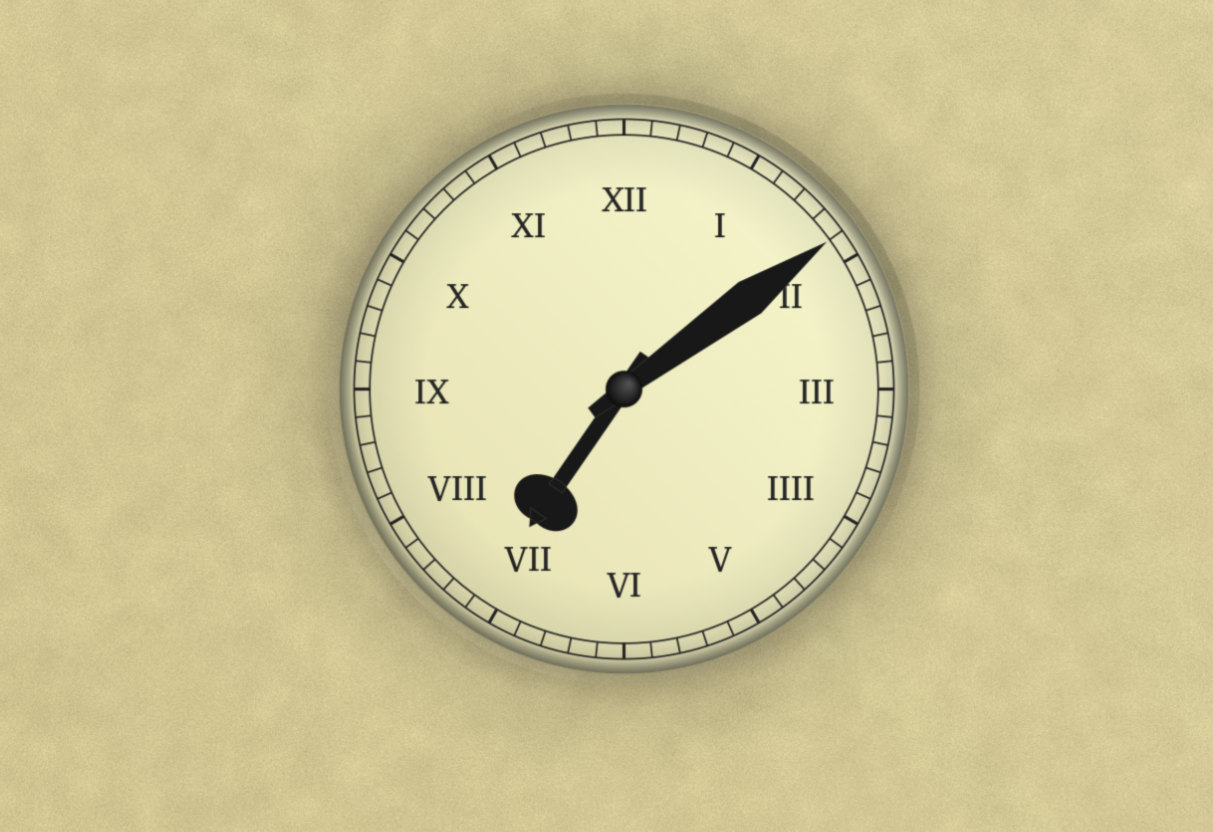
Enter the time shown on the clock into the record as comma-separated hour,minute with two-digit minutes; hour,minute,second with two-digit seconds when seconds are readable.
7,09
